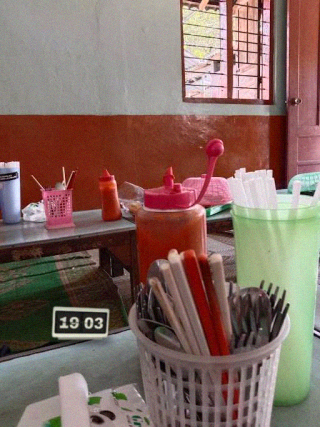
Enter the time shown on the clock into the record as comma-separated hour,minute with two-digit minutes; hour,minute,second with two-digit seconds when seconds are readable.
19,03
